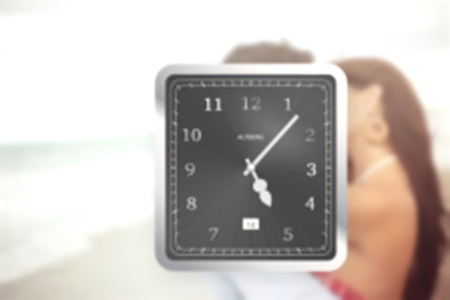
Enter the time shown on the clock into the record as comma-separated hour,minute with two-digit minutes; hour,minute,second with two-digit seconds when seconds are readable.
5,07
